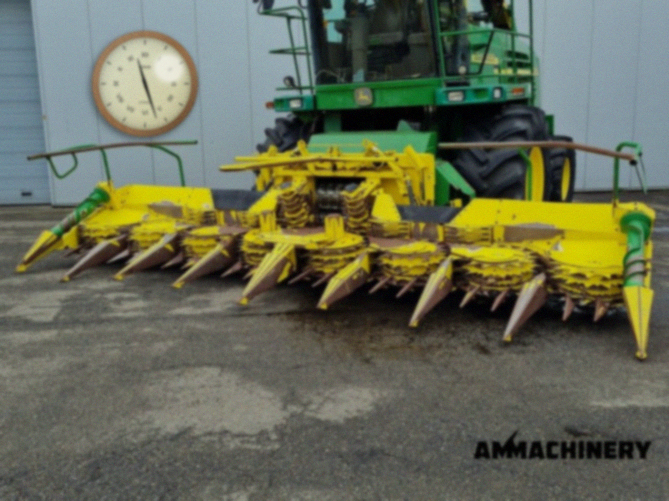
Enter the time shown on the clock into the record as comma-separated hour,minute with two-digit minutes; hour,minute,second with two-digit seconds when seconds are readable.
11,27
